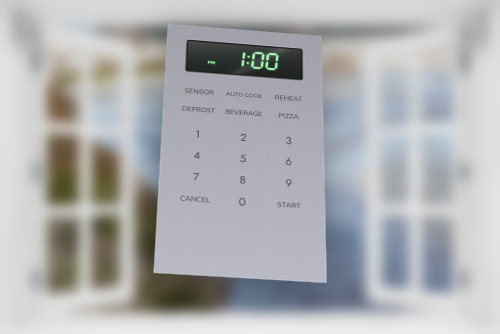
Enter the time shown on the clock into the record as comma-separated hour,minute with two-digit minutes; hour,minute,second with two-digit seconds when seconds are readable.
1,00
